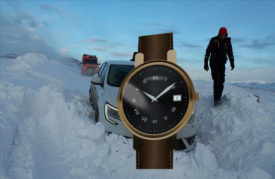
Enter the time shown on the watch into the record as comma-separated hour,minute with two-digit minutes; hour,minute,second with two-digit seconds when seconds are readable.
10,09
